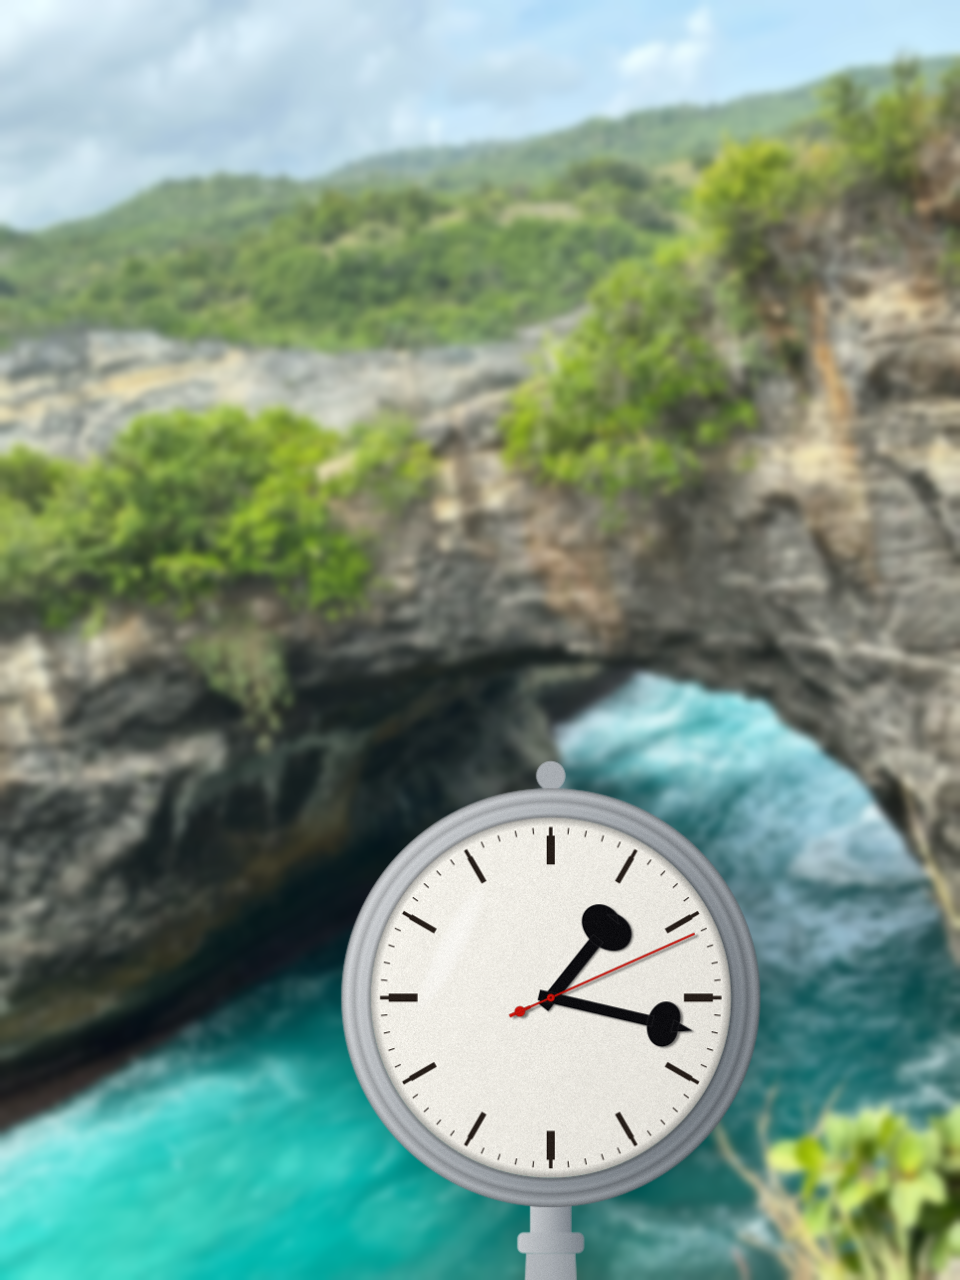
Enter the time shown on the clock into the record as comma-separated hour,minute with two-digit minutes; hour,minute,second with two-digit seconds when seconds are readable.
1,17,11
